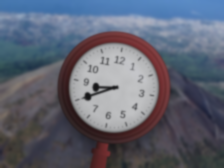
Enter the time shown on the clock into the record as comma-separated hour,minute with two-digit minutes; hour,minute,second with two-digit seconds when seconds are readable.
8,40
